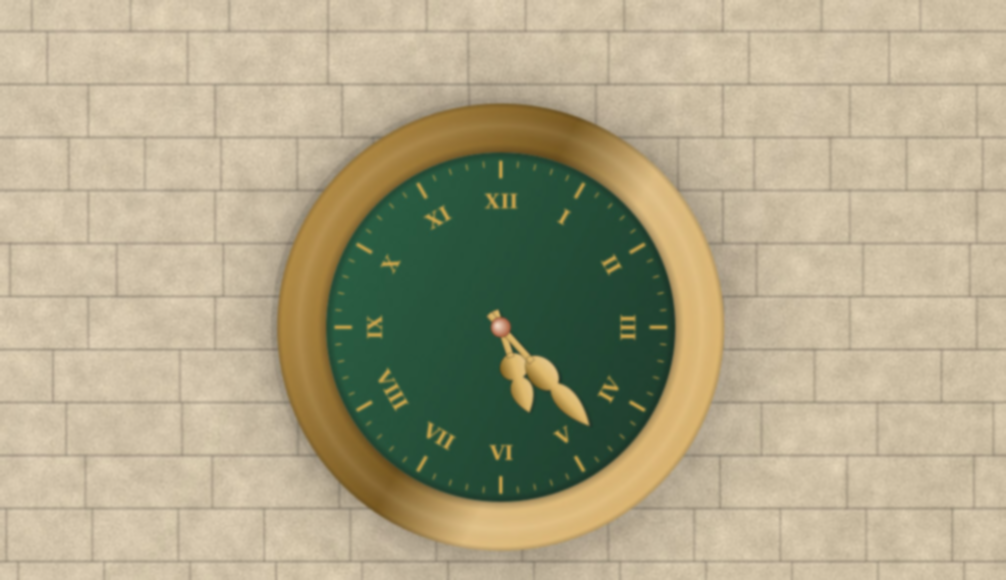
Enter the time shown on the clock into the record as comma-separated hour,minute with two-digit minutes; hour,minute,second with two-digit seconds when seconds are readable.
5,23
